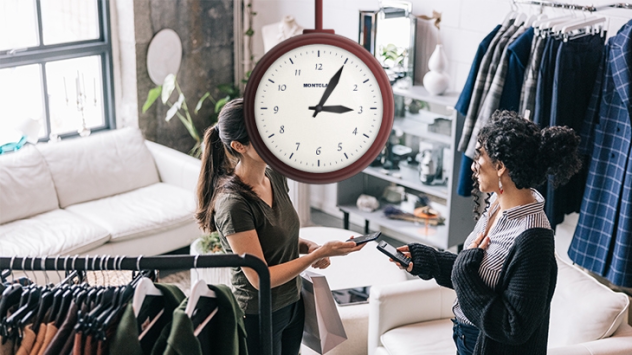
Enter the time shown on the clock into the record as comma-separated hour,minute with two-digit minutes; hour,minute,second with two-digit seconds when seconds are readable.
3,05
